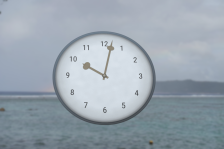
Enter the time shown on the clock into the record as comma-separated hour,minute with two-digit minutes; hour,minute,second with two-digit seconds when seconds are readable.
10,02
